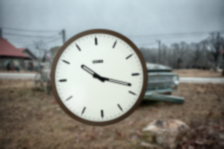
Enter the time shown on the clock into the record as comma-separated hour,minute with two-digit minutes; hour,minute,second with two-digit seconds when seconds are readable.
10,18
